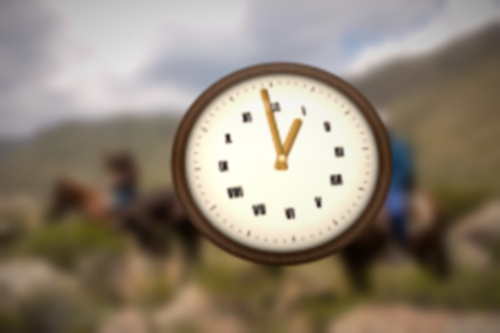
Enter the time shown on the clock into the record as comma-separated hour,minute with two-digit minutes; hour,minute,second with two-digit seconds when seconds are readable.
12,59
